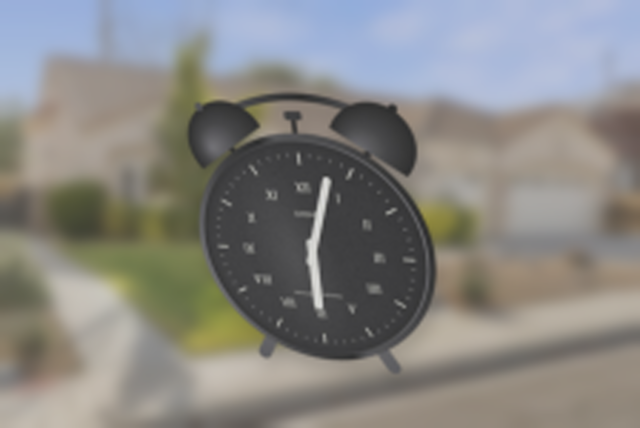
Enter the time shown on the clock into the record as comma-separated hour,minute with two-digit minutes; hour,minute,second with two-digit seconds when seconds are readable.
6,03
